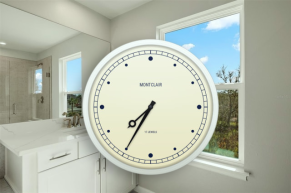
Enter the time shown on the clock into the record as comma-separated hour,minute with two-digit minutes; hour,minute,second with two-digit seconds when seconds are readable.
7,35
